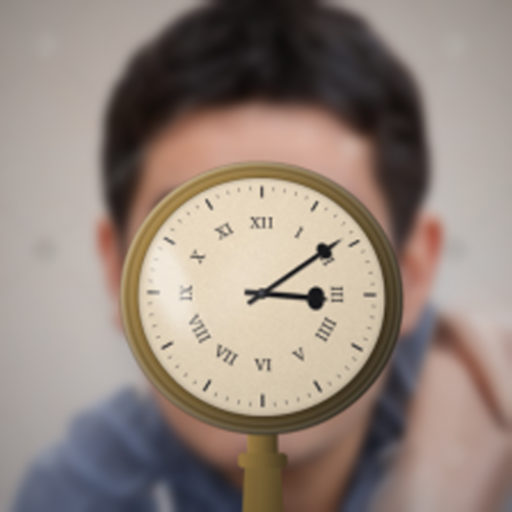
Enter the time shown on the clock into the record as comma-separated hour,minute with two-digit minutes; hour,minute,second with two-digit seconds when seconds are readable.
3,09
